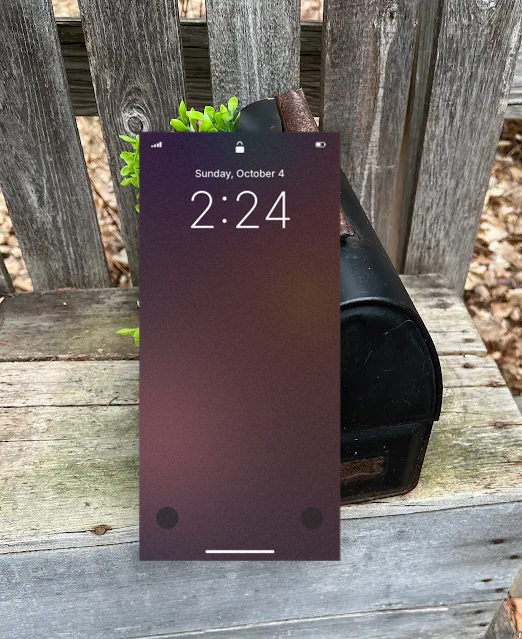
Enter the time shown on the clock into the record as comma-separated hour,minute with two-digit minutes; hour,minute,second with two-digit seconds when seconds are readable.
2,24
